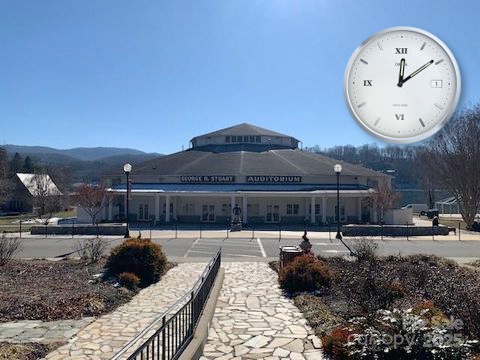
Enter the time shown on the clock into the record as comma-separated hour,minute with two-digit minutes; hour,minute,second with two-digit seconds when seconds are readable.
12,09
